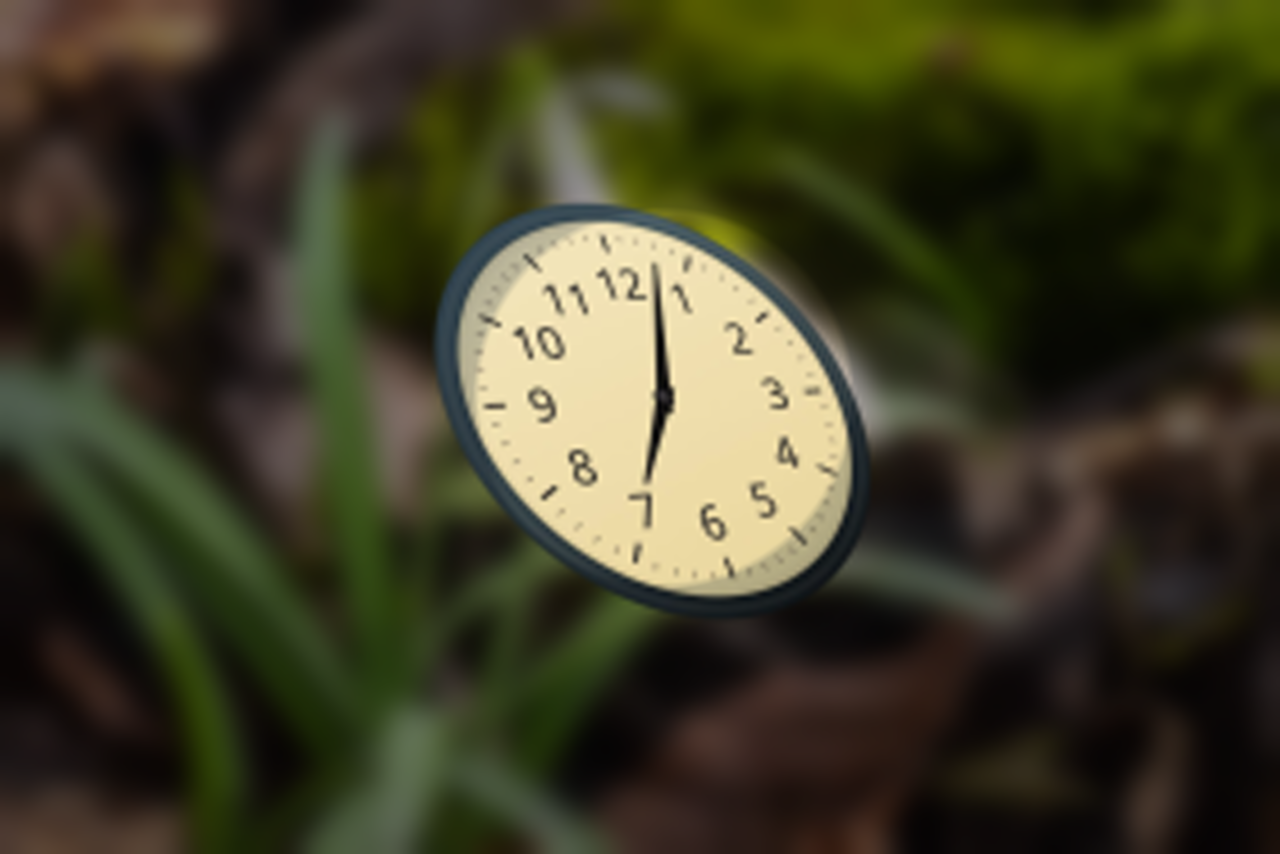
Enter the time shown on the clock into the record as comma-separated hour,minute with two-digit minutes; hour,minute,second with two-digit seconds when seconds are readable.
7,03
